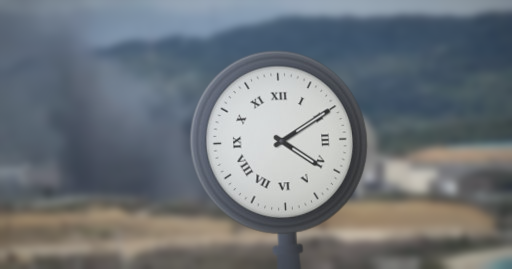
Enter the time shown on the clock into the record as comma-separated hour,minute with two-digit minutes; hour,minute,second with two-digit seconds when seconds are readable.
4,10
